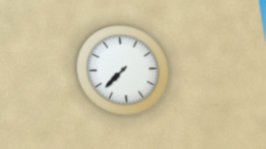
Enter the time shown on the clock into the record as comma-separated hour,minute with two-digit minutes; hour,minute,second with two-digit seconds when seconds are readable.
7,38
